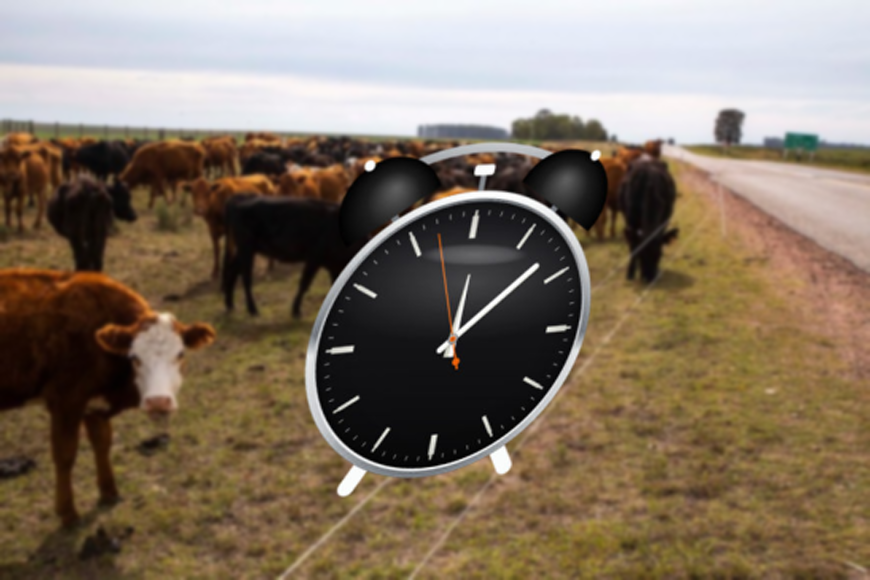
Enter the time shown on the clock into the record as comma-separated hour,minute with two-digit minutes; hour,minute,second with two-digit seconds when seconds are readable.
12,07,57
